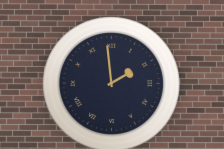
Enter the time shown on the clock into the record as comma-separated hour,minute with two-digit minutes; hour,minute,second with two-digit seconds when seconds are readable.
1,59
